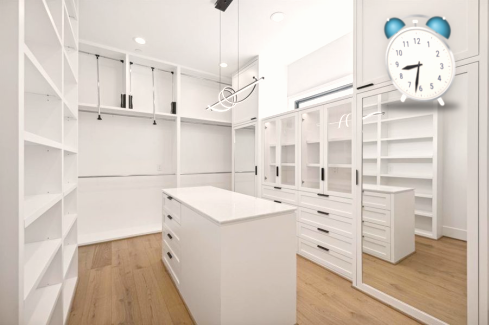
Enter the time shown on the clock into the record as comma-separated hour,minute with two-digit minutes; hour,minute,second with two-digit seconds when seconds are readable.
8,32
